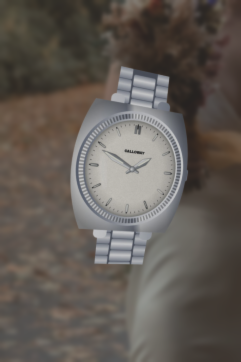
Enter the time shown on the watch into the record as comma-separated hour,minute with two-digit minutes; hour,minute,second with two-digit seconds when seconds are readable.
1,49
